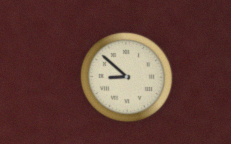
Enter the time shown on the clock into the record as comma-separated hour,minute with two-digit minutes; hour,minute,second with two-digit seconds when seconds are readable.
8,52
